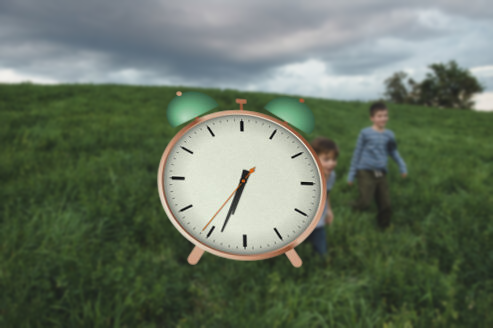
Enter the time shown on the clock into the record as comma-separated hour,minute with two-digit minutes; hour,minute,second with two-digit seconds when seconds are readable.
6,33,36
